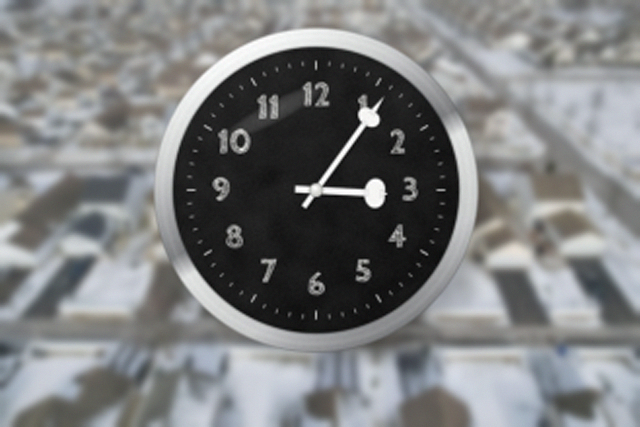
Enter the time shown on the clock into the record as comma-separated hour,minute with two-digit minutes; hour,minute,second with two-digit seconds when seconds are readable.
3,06
